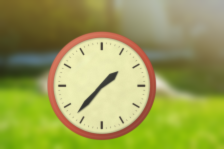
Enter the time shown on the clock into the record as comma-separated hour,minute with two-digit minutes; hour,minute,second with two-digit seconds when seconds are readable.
1,37
